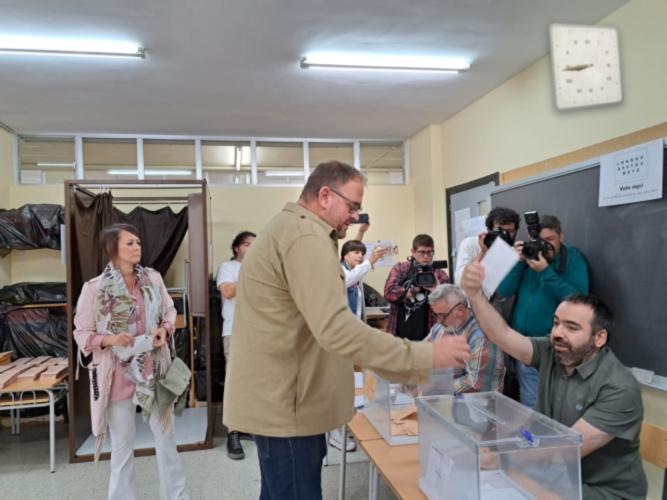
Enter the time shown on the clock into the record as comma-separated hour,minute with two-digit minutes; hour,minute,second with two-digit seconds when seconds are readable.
8,44
